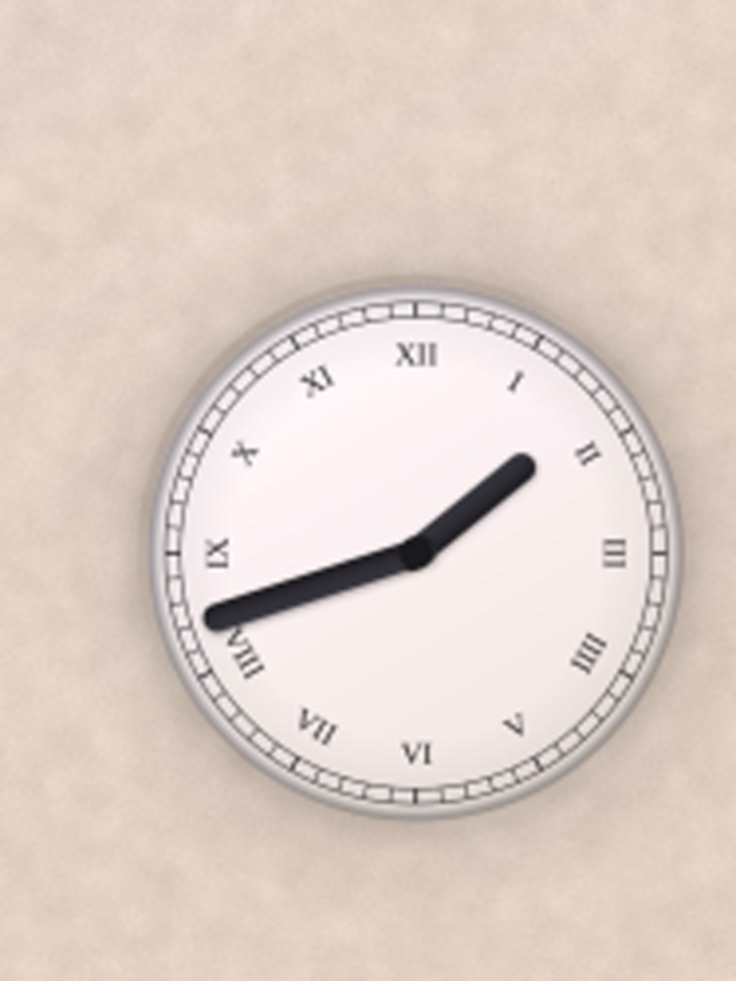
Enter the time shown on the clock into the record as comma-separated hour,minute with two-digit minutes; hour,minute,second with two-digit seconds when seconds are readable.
1,42
